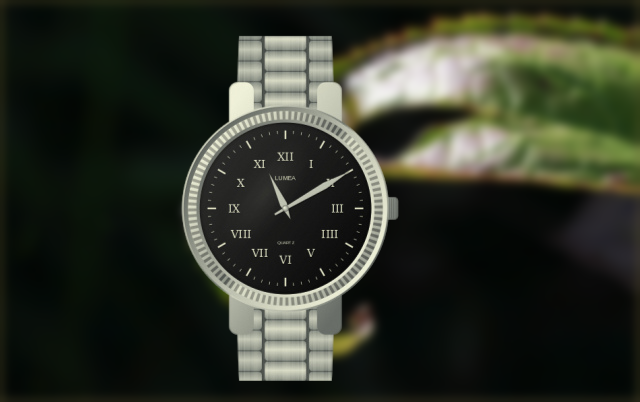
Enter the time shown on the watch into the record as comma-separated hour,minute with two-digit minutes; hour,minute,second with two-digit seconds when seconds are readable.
11,10
